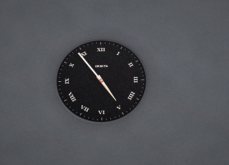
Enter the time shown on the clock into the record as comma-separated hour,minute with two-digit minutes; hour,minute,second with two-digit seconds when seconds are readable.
4,54
